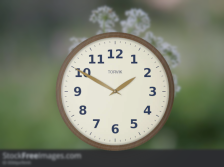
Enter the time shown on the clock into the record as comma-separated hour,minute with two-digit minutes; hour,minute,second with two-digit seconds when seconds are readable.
1,50
